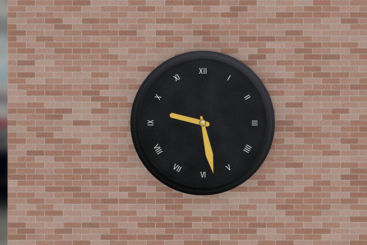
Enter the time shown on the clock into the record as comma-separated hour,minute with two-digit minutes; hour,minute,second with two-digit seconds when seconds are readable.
9,28
